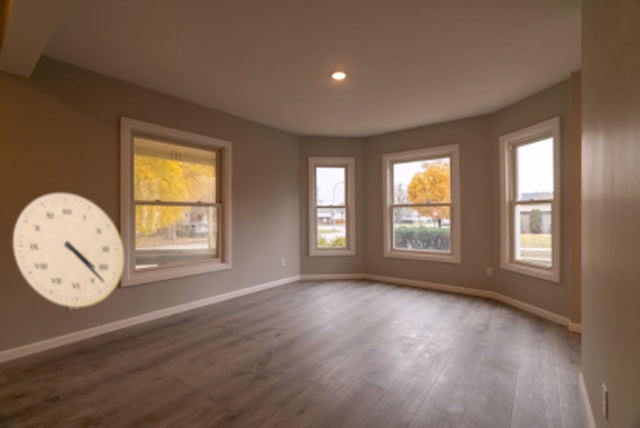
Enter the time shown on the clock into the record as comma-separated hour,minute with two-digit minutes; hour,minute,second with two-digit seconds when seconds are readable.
4,23
